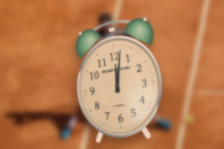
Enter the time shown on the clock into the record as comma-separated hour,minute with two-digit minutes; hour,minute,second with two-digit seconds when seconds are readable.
12,02
